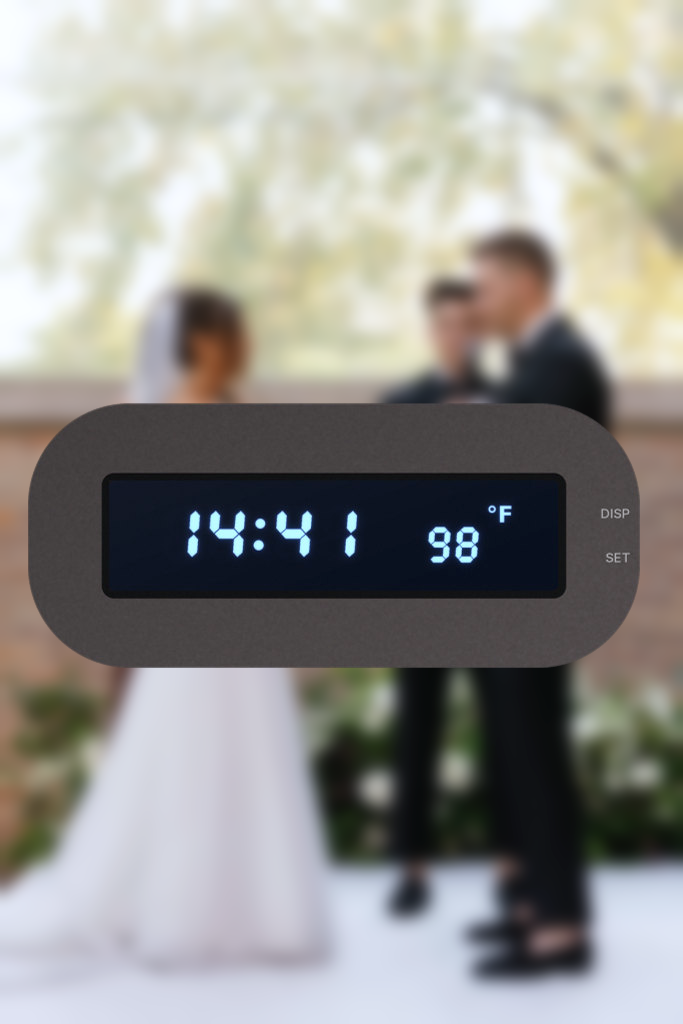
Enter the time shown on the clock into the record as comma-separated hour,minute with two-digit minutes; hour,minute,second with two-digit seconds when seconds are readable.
14,41
